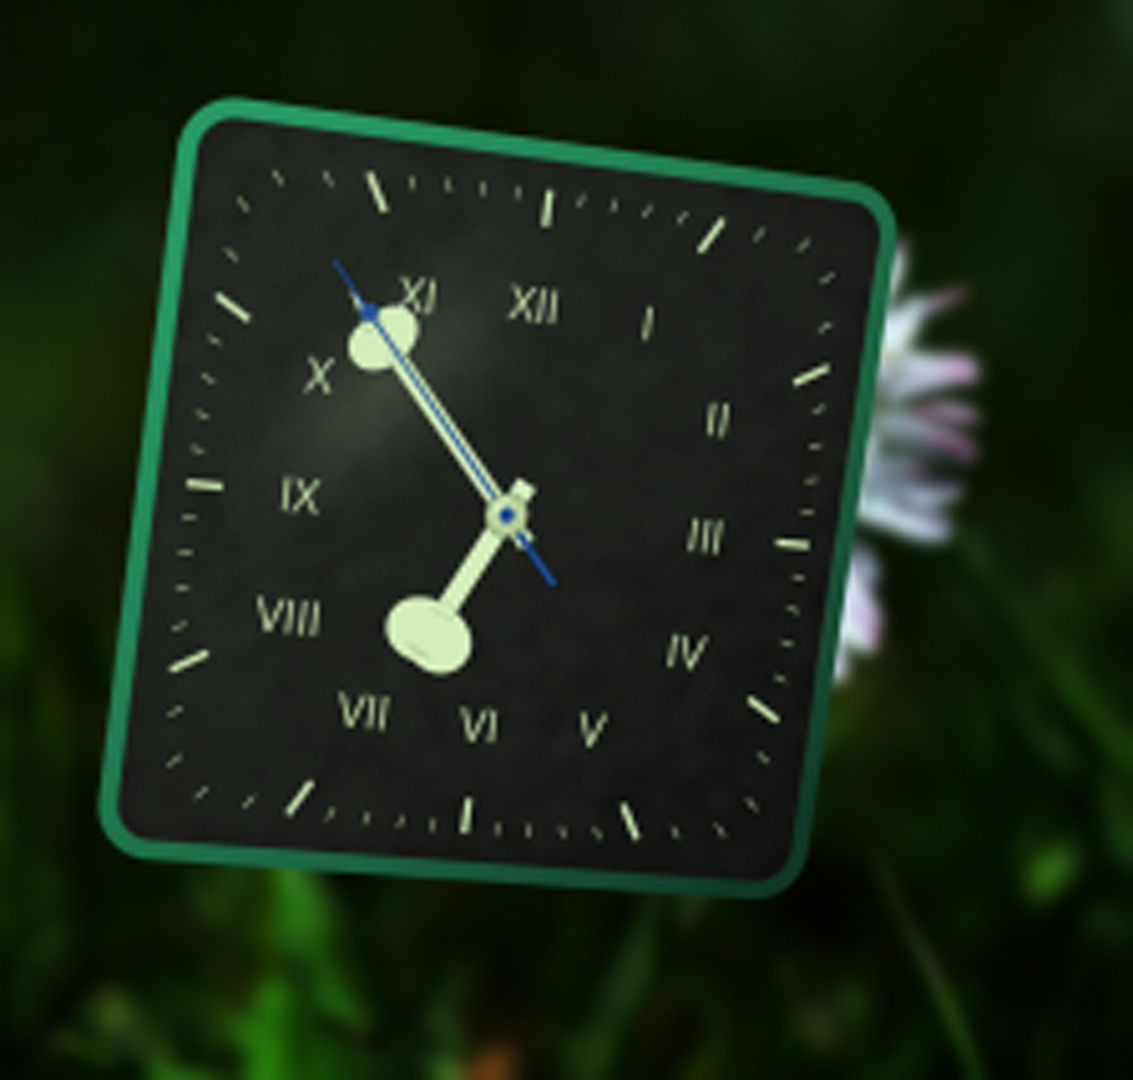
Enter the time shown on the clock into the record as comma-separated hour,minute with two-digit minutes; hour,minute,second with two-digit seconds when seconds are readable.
6,52,53
